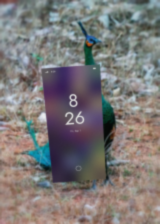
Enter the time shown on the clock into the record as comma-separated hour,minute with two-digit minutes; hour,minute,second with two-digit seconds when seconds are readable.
8,26
